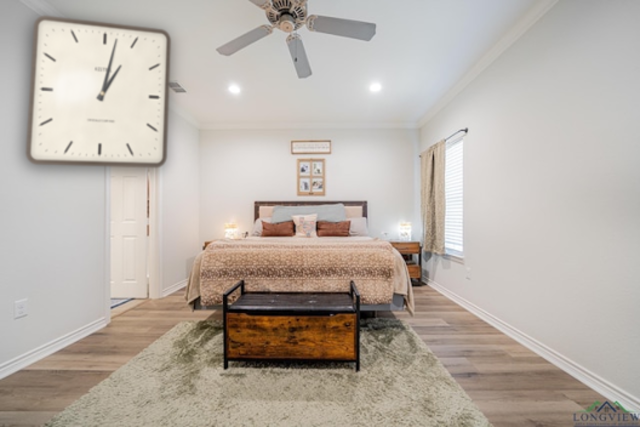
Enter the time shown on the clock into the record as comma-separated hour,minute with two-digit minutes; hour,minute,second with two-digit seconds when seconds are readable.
1,02
